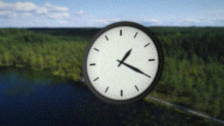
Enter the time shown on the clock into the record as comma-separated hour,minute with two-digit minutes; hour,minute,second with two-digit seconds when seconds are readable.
1,20
